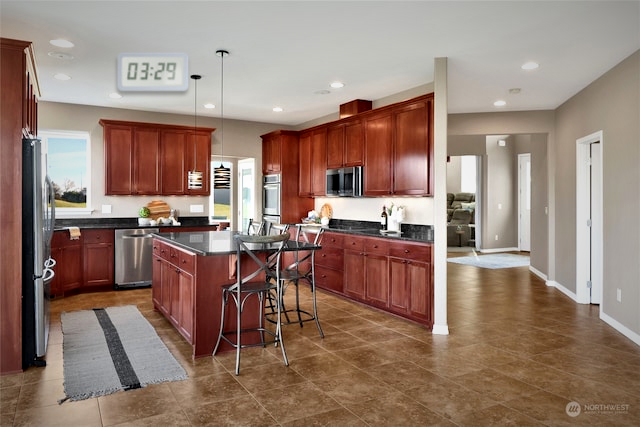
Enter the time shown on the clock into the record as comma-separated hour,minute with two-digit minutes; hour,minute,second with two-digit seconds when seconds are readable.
3,29
